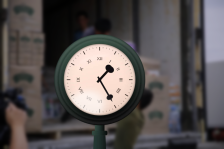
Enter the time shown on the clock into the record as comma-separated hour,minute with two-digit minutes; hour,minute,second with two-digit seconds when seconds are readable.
1,25
